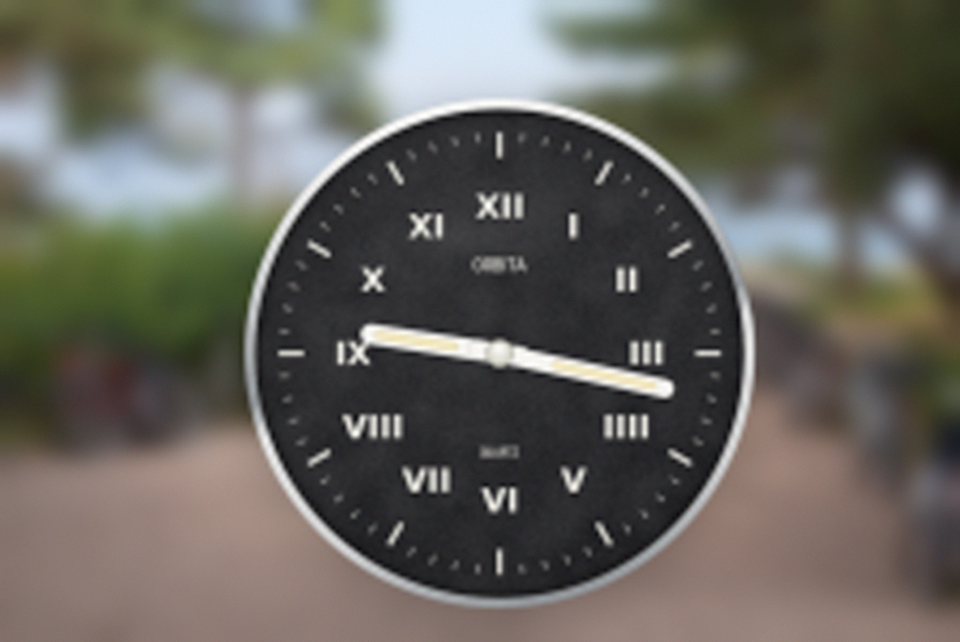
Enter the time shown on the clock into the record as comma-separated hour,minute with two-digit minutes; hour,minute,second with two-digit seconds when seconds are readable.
9,17
